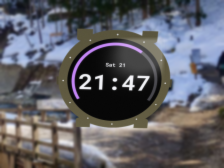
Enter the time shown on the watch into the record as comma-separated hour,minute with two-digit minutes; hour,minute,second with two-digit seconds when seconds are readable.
21,47
